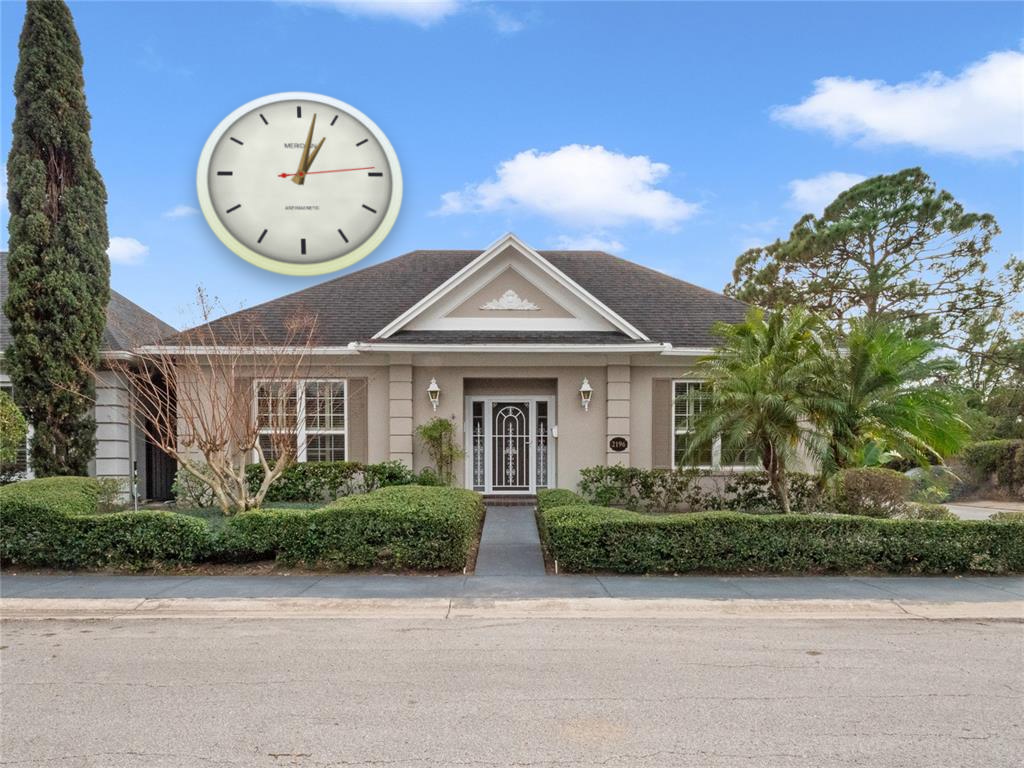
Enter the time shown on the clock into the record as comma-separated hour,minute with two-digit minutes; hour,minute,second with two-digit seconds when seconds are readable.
1,02,14
